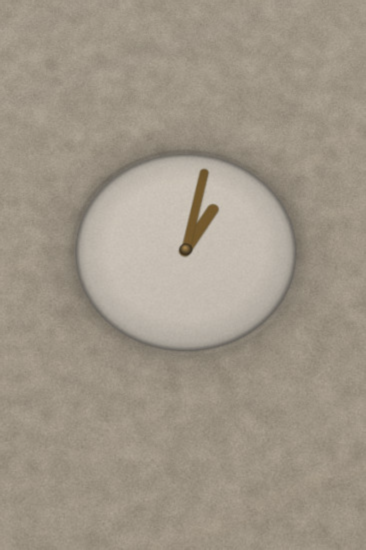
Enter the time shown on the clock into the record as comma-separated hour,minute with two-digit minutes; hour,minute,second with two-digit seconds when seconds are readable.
1,02
